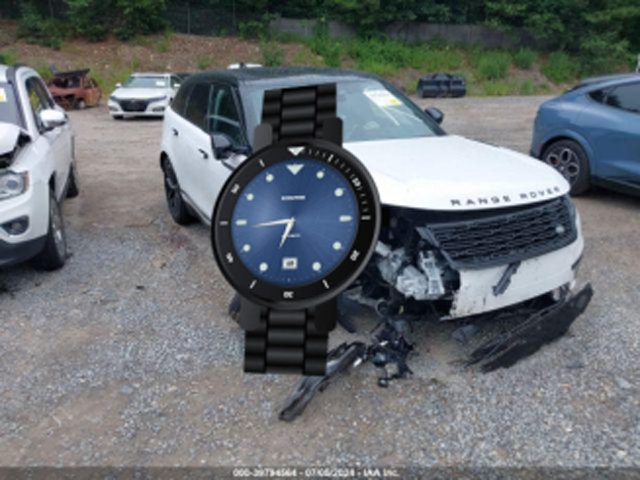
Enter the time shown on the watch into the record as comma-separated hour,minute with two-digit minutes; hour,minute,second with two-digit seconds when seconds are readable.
6,44
